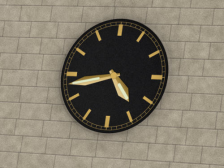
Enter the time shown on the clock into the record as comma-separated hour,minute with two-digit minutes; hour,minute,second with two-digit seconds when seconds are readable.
4,43
